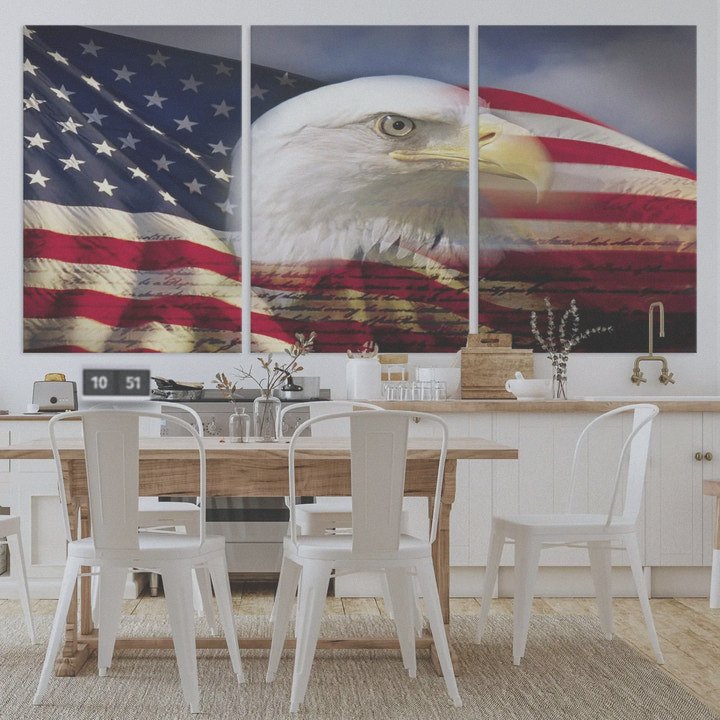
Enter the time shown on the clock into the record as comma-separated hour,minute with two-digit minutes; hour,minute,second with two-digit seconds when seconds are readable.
10,51
